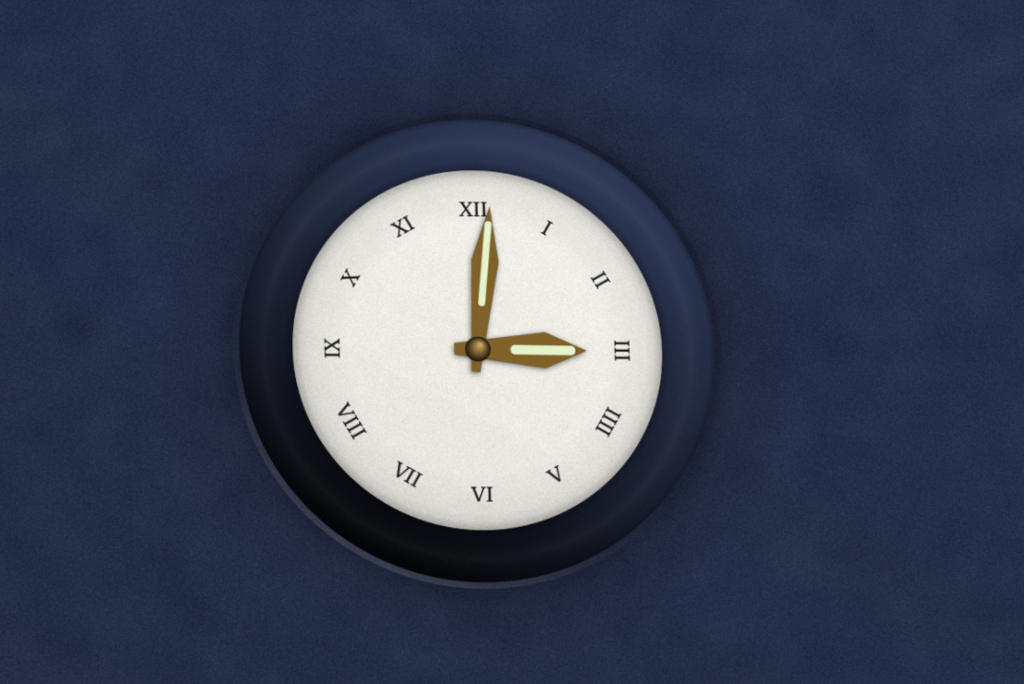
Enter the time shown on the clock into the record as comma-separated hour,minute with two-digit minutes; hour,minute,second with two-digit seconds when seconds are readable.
3,01
